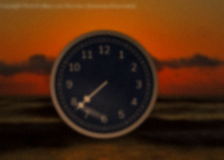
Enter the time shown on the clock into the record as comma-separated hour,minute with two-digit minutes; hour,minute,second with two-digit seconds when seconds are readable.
7,38
